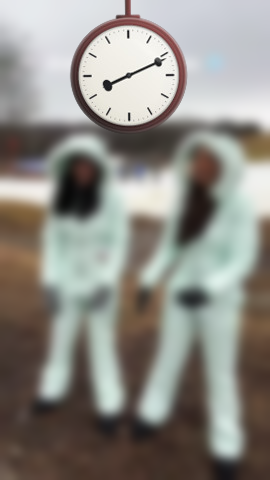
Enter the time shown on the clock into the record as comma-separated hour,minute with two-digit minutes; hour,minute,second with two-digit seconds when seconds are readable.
8,11
